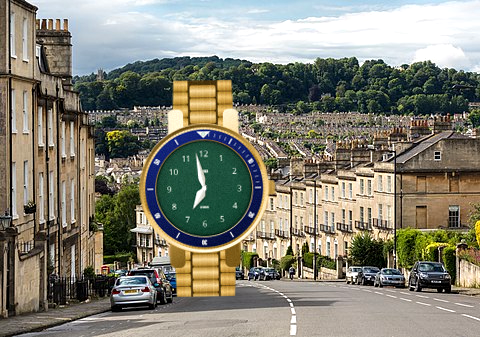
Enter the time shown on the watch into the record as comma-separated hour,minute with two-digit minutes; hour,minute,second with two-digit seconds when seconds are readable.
6,58
